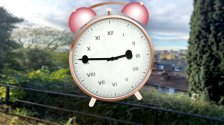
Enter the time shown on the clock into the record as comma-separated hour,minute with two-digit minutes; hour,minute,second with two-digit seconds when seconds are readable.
2,46
